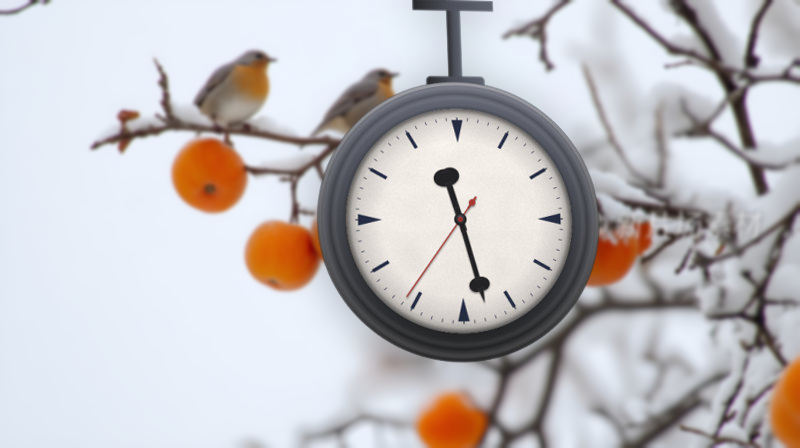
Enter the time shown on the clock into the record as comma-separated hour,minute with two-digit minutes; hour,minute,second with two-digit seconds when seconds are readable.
11,27,36
